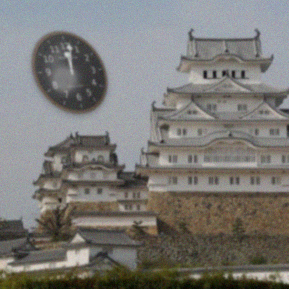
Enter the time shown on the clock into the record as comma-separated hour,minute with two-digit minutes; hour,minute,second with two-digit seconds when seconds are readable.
12,02
